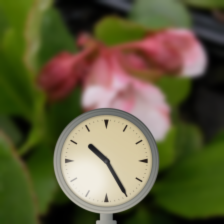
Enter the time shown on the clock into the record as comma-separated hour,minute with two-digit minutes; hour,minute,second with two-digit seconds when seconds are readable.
10,25
